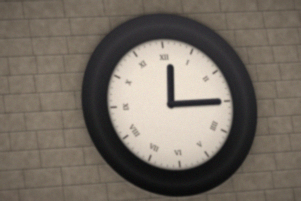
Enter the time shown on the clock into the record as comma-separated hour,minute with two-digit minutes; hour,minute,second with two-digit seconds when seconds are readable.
12,15
